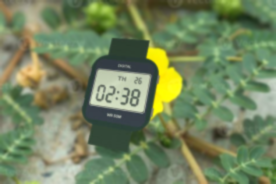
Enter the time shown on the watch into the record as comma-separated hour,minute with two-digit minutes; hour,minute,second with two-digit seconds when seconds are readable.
2,38
